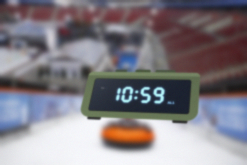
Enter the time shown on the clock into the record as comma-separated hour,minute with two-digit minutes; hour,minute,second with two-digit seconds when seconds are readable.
10,59
